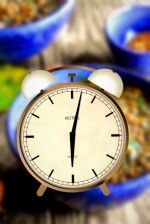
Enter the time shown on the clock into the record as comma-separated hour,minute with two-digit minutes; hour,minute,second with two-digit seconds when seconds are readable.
6,02
